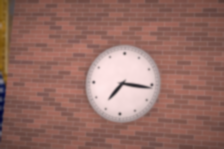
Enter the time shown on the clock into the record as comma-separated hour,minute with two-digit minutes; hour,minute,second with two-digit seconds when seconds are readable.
7,16
